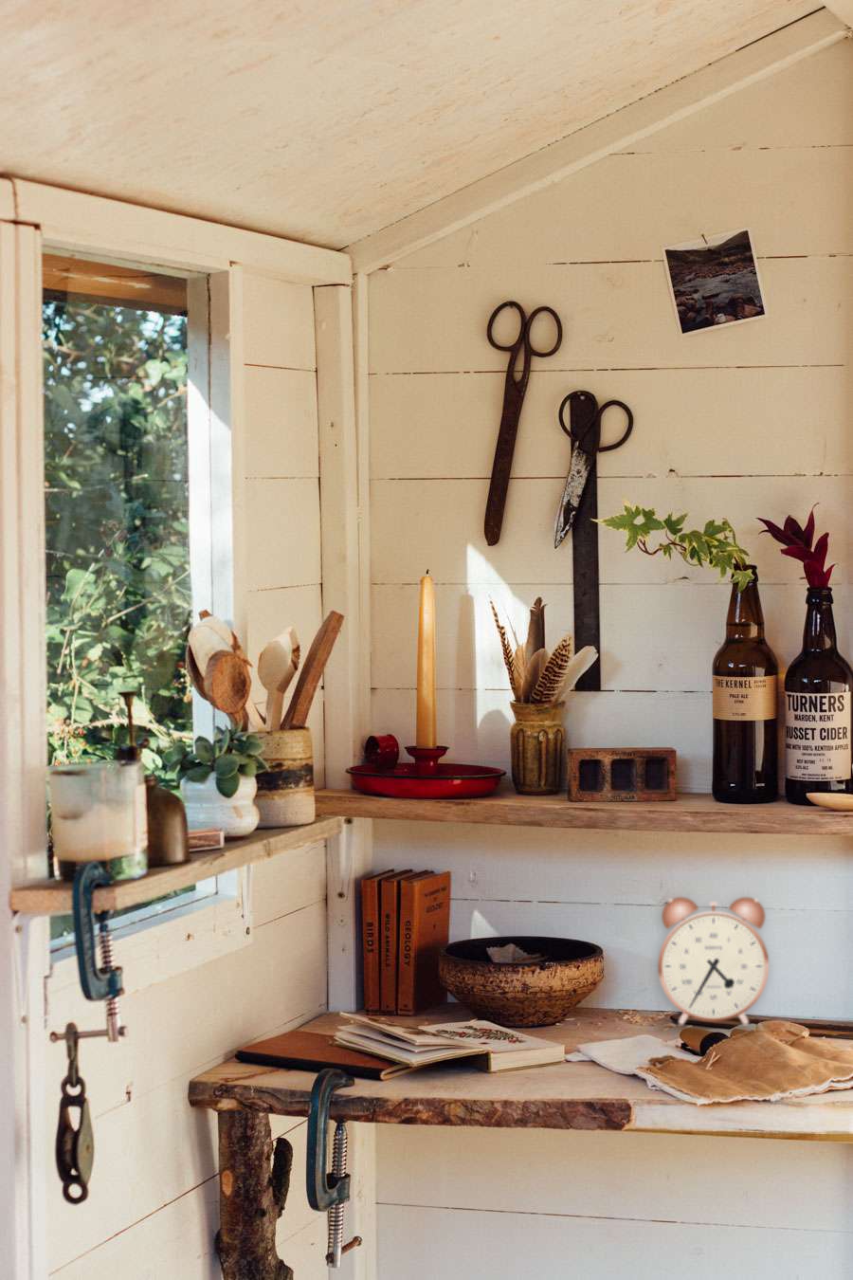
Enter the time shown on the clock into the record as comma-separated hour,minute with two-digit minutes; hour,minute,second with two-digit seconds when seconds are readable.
4,35
